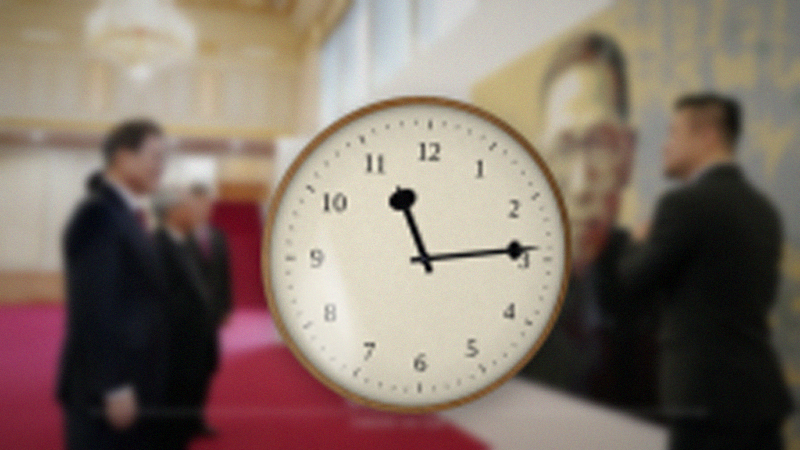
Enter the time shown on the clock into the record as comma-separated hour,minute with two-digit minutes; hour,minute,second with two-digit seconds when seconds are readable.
11,14
